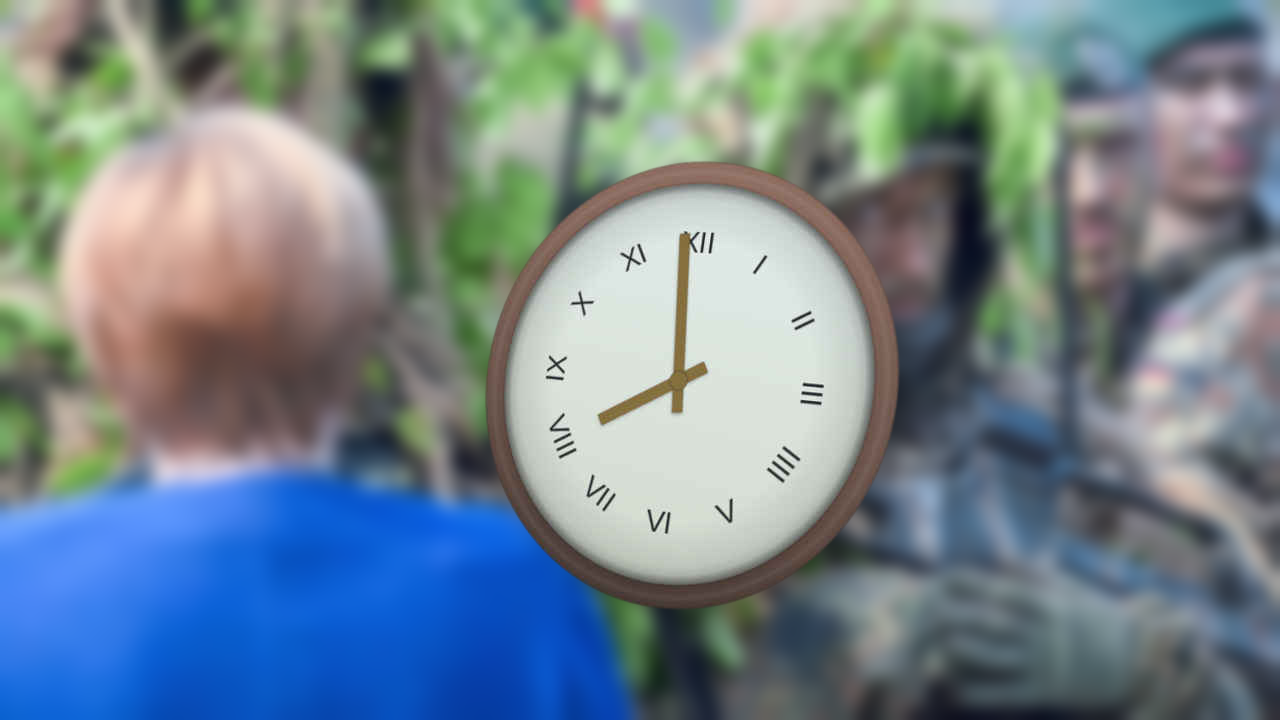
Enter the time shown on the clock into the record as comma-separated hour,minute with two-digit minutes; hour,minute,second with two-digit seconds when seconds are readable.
7,59
